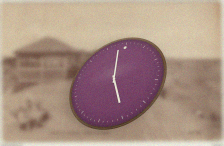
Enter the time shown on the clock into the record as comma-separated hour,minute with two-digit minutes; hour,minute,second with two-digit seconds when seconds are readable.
4,58
